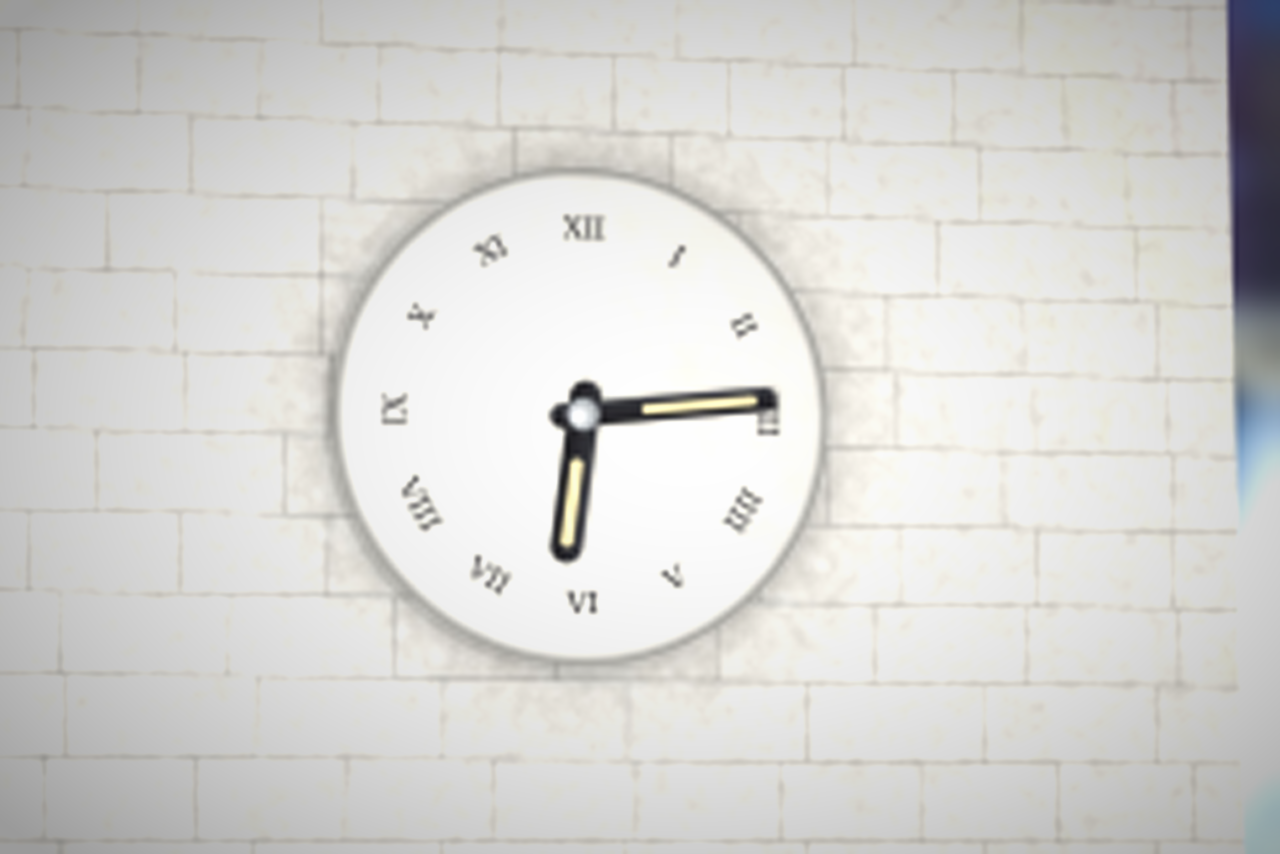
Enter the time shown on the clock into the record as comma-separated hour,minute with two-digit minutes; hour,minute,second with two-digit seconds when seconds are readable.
6,14
